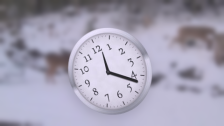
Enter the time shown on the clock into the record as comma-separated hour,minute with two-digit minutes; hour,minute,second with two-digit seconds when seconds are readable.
12,22
